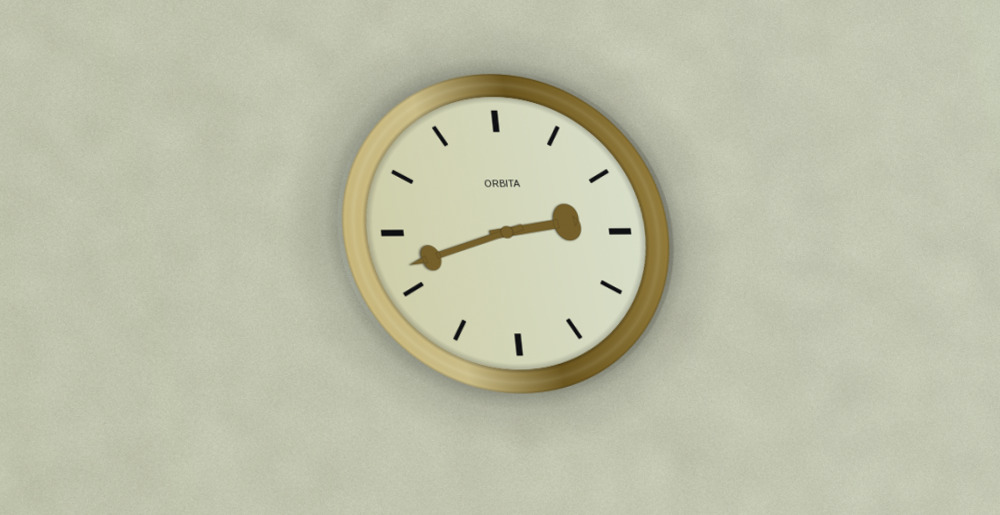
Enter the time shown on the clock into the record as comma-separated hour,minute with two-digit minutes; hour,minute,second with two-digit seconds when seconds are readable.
2,42
